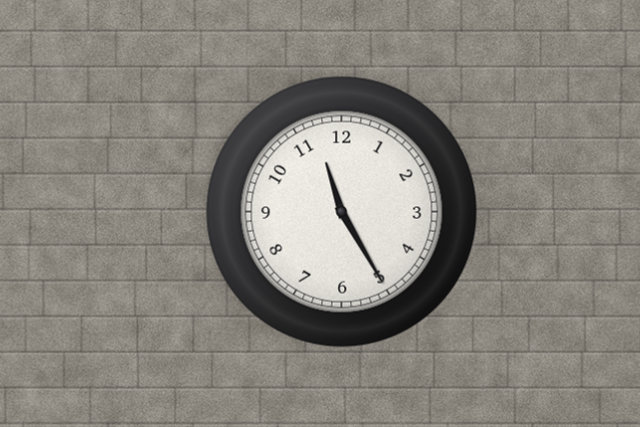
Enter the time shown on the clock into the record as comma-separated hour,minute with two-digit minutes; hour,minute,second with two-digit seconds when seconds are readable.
11,25
